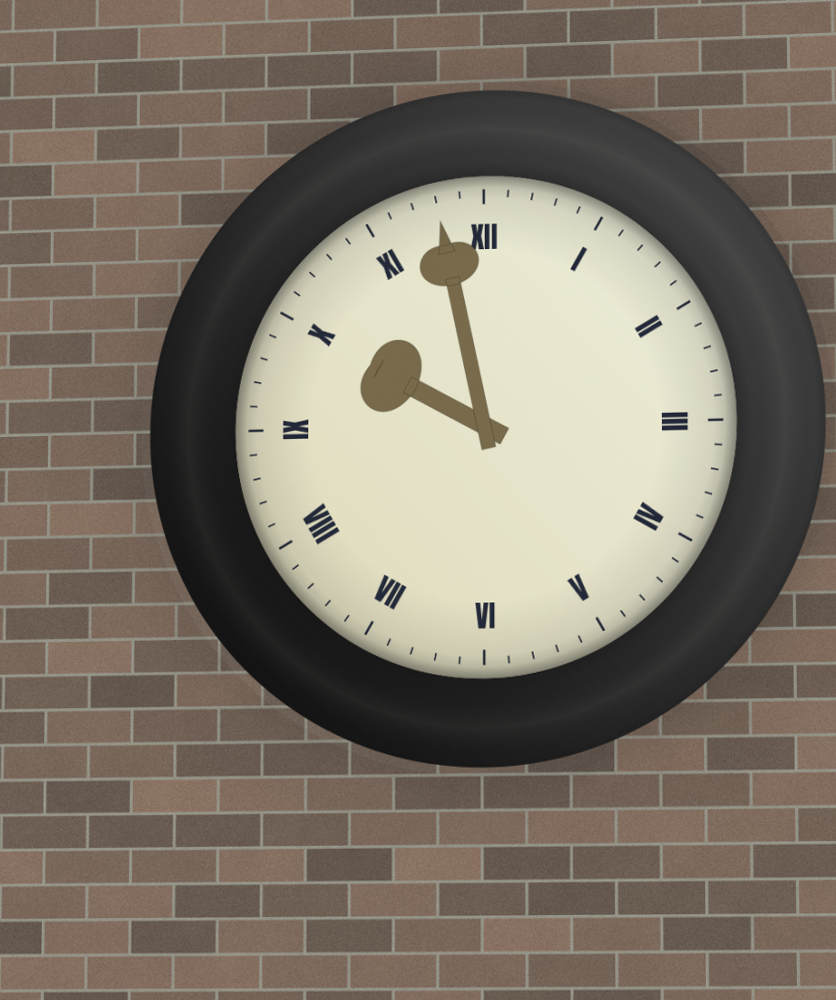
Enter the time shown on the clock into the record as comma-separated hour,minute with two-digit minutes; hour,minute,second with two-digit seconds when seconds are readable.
9,58
